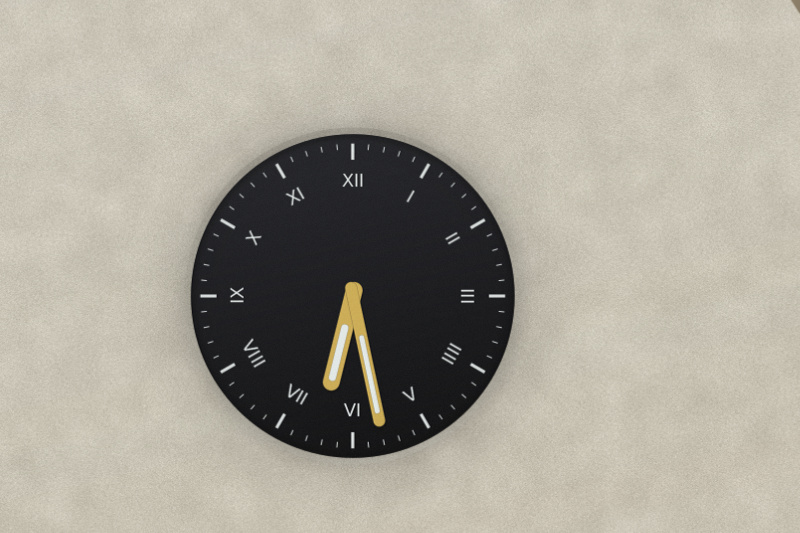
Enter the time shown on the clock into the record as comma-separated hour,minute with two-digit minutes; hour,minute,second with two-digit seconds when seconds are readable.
6,28
